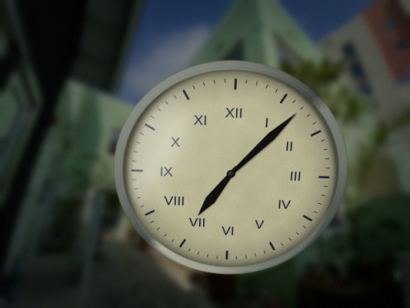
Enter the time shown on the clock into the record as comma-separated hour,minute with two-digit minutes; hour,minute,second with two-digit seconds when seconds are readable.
7,07
